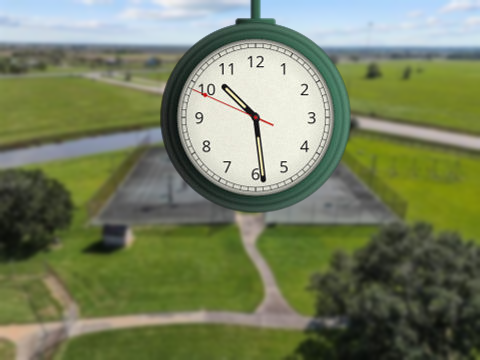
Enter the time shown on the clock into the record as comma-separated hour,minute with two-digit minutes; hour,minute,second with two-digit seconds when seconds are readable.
10,28,49
